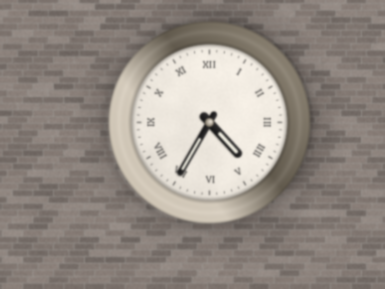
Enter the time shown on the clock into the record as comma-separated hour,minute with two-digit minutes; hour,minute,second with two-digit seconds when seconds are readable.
4,35
